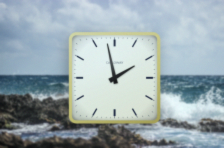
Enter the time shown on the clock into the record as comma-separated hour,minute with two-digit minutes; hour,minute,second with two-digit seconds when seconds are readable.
1,58
